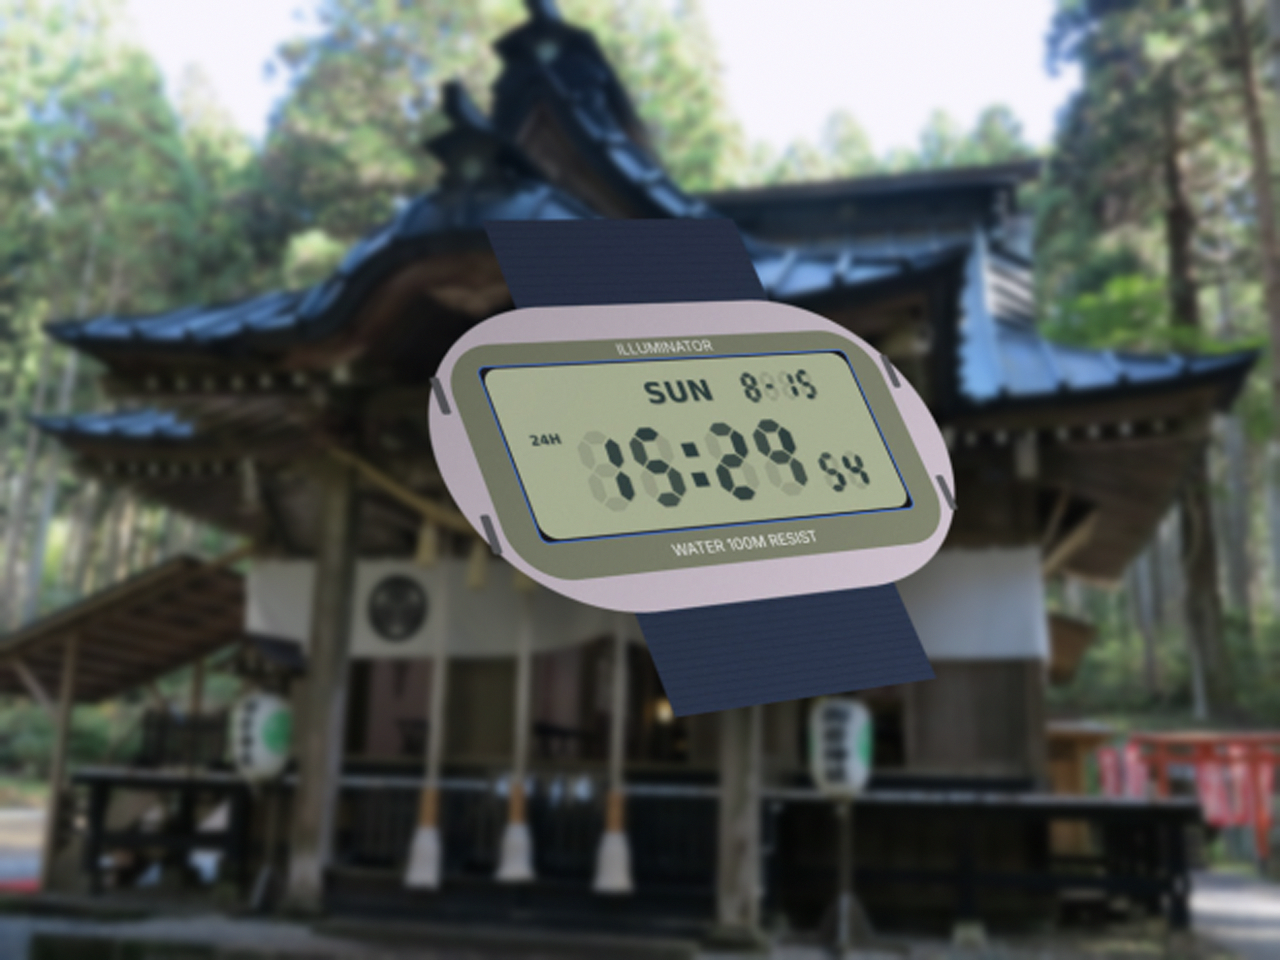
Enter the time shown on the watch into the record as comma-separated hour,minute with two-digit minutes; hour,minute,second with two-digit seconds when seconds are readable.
15,29,54
